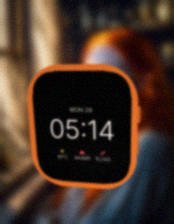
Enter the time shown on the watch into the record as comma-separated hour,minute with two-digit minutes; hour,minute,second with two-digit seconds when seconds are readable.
5,14
